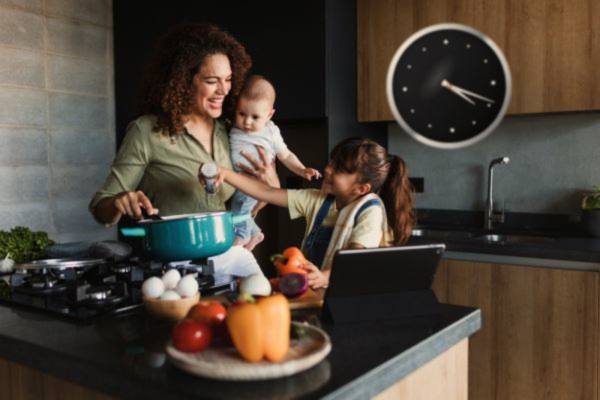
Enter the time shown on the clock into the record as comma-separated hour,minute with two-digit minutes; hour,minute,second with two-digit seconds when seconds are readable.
4,19
